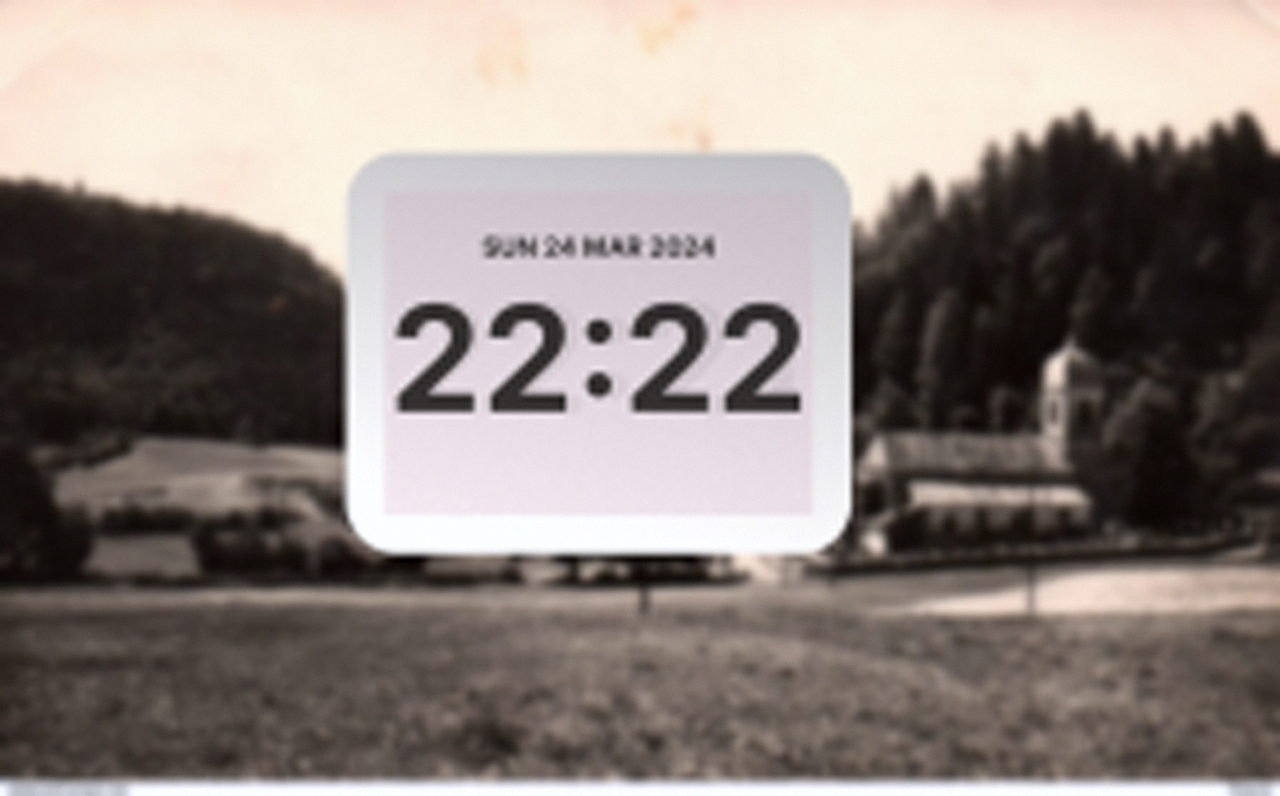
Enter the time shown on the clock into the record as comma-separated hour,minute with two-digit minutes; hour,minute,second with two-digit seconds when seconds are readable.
22,22
